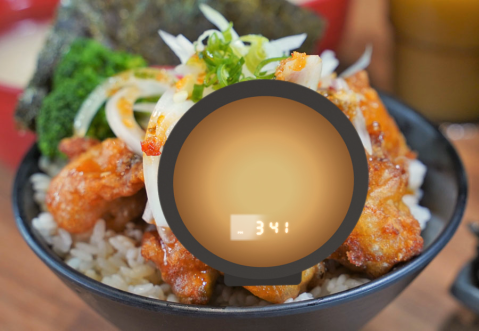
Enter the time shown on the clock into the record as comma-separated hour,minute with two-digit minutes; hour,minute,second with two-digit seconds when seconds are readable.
3,41
